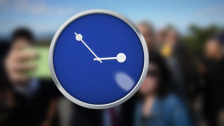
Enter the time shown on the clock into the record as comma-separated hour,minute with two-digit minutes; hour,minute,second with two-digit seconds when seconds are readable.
2,53
